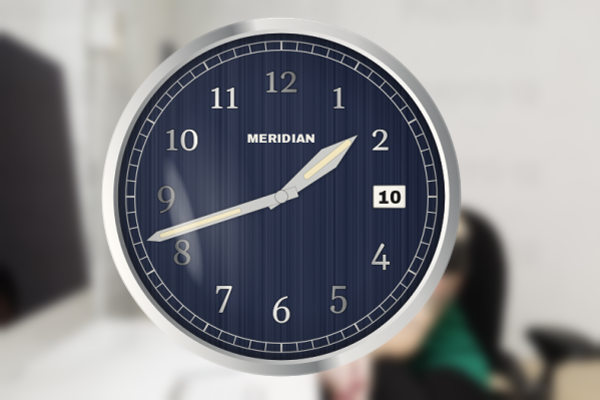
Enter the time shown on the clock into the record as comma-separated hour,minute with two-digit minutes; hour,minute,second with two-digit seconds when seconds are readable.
1,42
